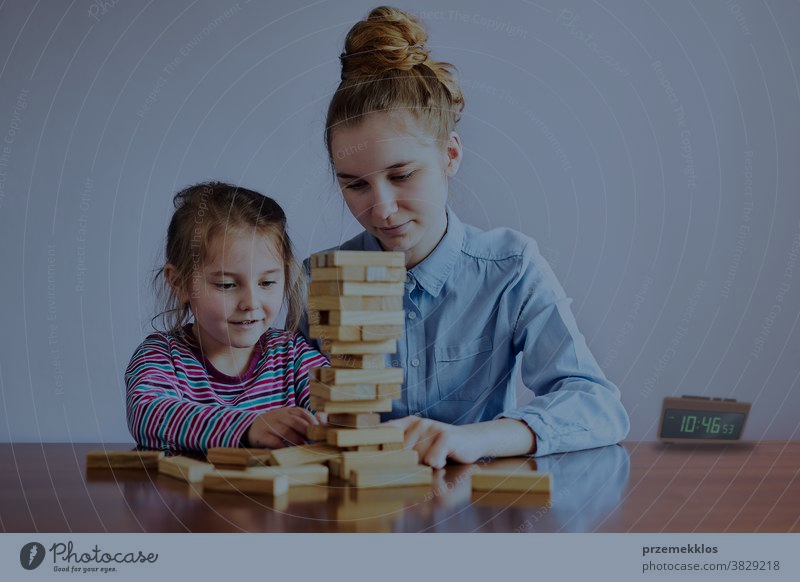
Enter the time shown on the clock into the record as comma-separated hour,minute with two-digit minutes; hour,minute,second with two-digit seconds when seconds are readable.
10,46
